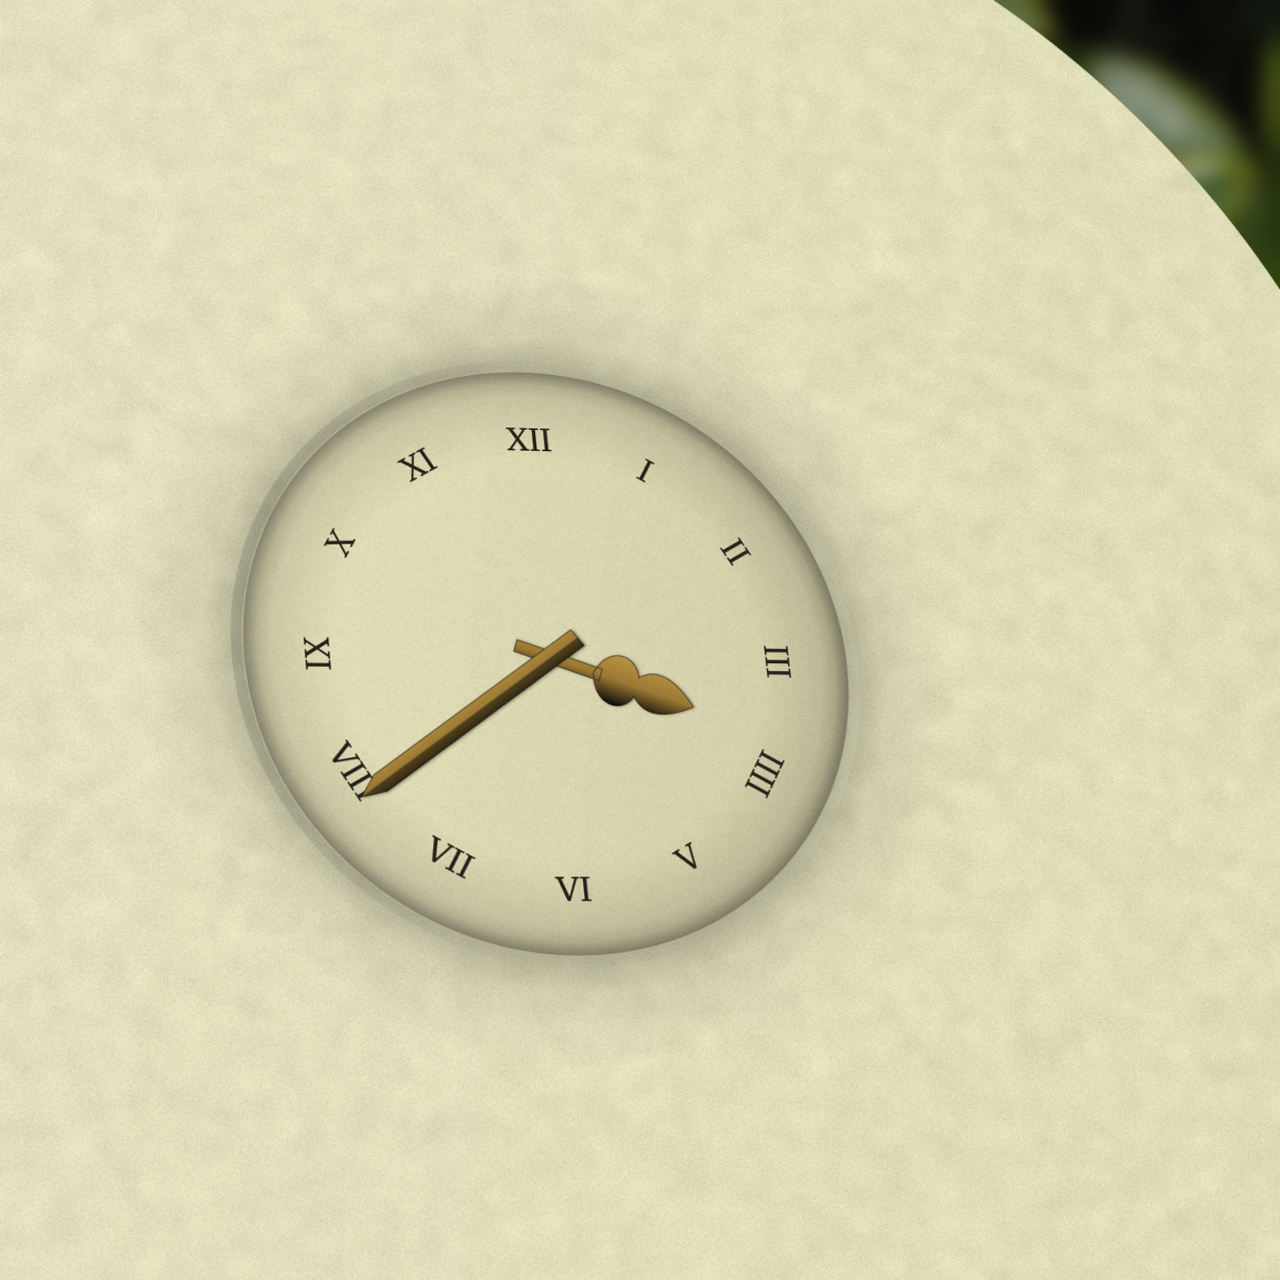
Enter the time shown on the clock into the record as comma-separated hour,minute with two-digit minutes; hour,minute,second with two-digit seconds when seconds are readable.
3,39
